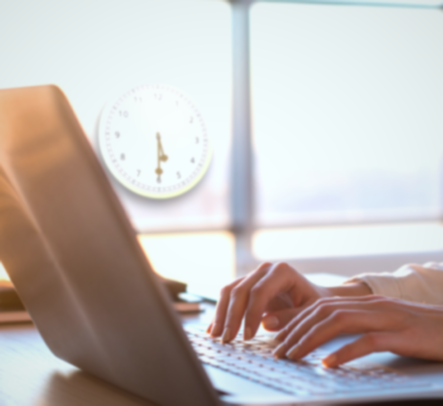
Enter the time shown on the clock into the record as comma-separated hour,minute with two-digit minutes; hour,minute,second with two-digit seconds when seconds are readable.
5,30
